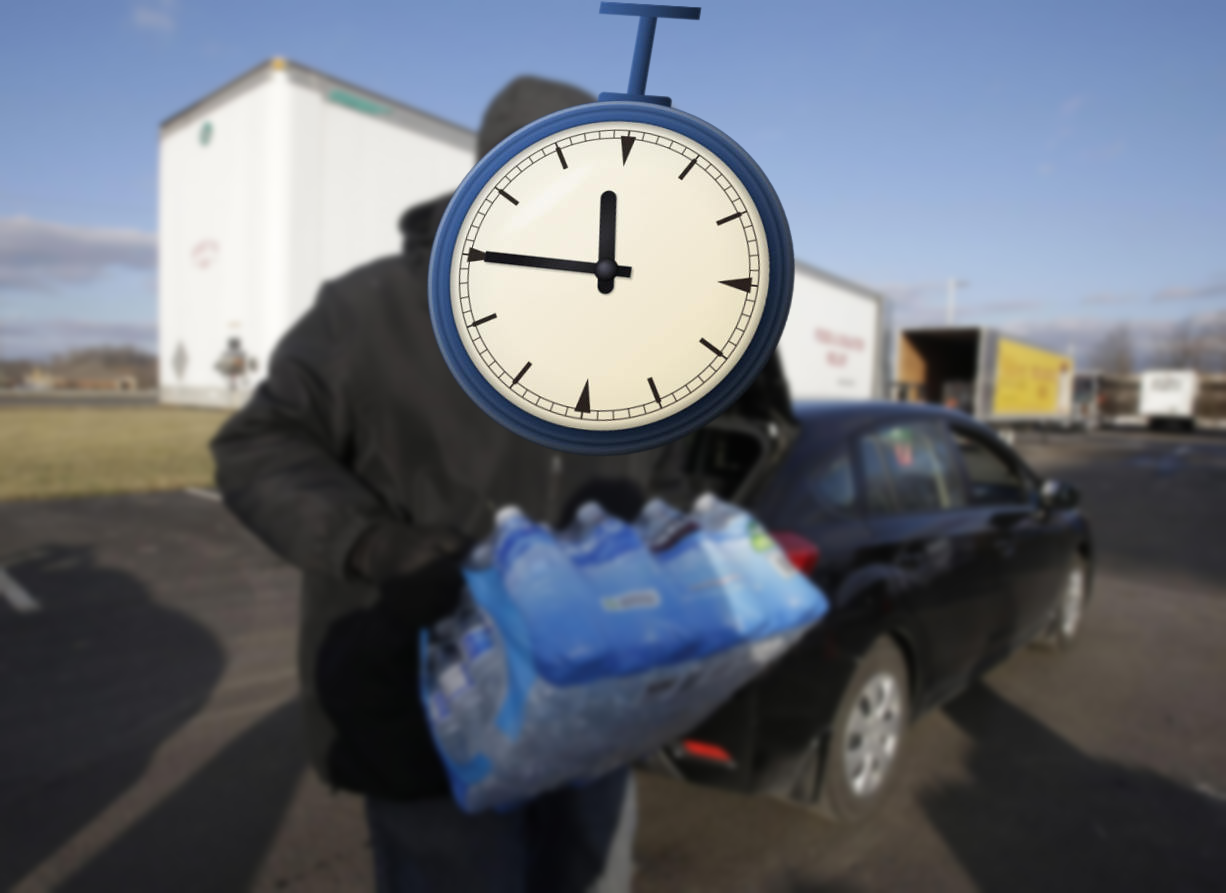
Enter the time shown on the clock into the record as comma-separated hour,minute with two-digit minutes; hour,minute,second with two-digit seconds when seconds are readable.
11,45
